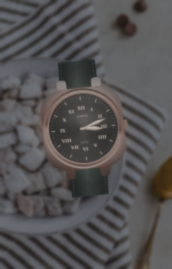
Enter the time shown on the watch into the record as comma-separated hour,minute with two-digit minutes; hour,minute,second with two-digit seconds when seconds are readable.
3,12
